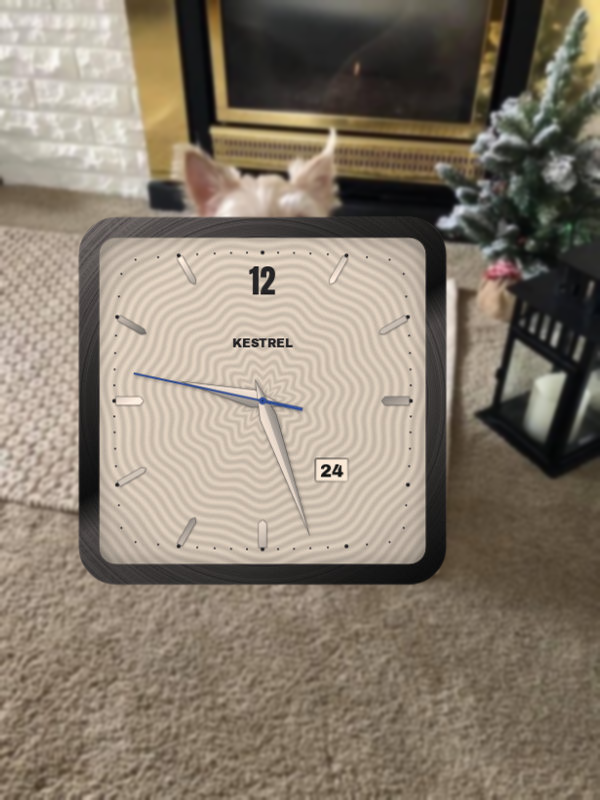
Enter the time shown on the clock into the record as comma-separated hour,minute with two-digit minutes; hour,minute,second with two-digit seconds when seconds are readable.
9,26,47
